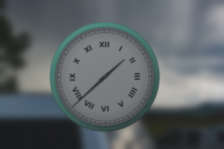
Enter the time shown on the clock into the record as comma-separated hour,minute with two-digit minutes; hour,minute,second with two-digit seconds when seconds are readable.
1,38
